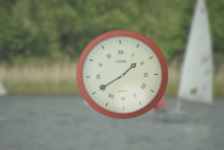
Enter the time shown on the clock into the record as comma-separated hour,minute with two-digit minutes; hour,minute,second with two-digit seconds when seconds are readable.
1,40
